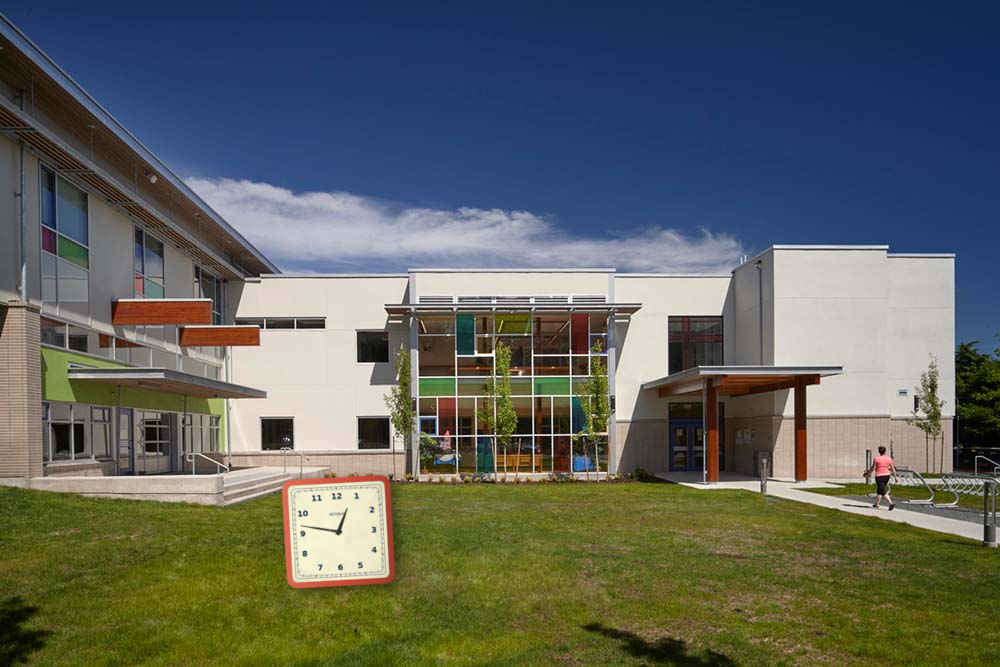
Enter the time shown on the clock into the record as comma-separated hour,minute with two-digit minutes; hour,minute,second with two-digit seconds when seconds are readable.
12,47
